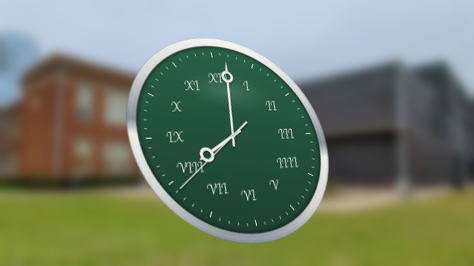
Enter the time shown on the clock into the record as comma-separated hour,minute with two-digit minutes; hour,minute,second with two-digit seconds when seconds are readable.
8,01,39
